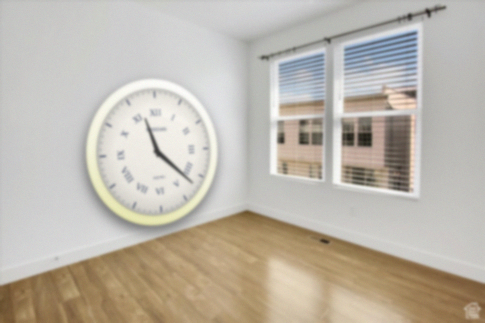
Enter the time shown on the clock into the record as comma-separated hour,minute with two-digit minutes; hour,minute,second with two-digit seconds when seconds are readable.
11,22
